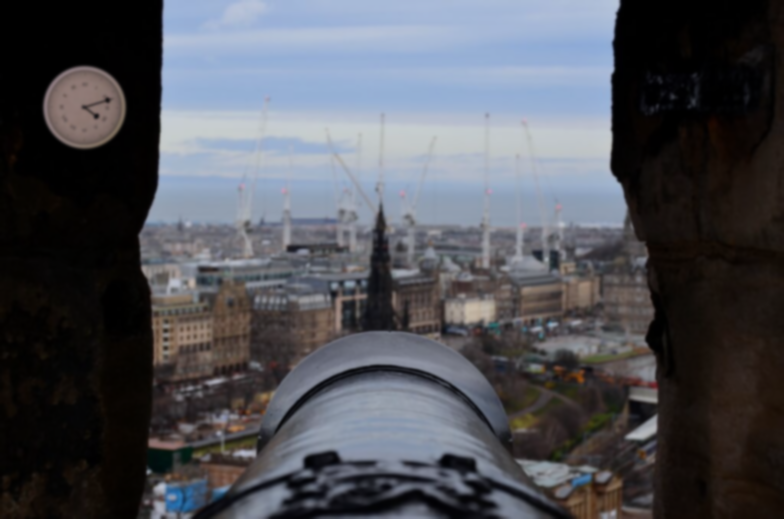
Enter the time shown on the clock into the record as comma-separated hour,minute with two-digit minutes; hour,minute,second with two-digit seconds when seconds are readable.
4,12
